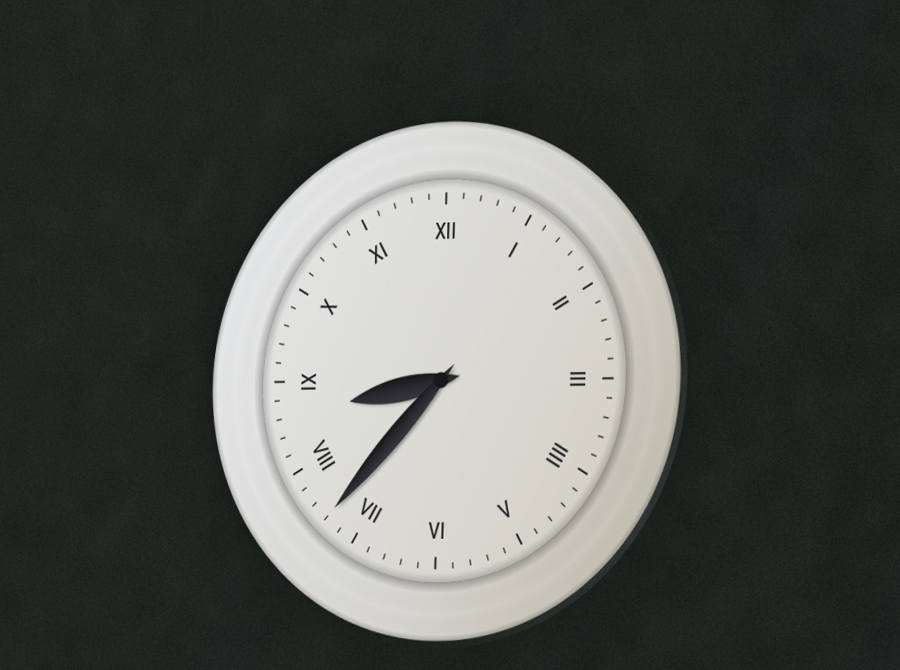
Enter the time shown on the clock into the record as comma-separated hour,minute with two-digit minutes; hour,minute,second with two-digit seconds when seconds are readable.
8,37
